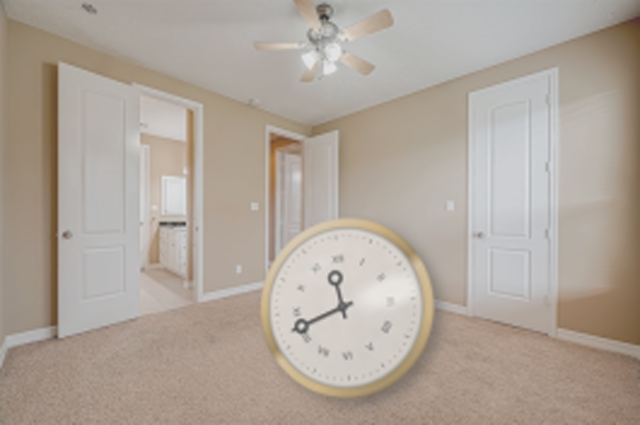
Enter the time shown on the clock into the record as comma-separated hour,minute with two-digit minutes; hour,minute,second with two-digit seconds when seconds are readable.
11,42
